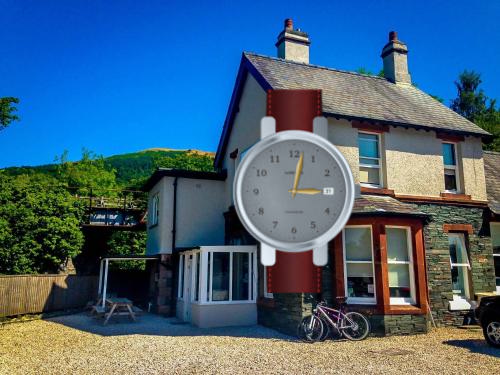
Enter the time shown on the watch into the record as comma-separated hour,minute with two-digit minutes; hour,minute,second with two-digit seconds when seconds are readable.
3,02
